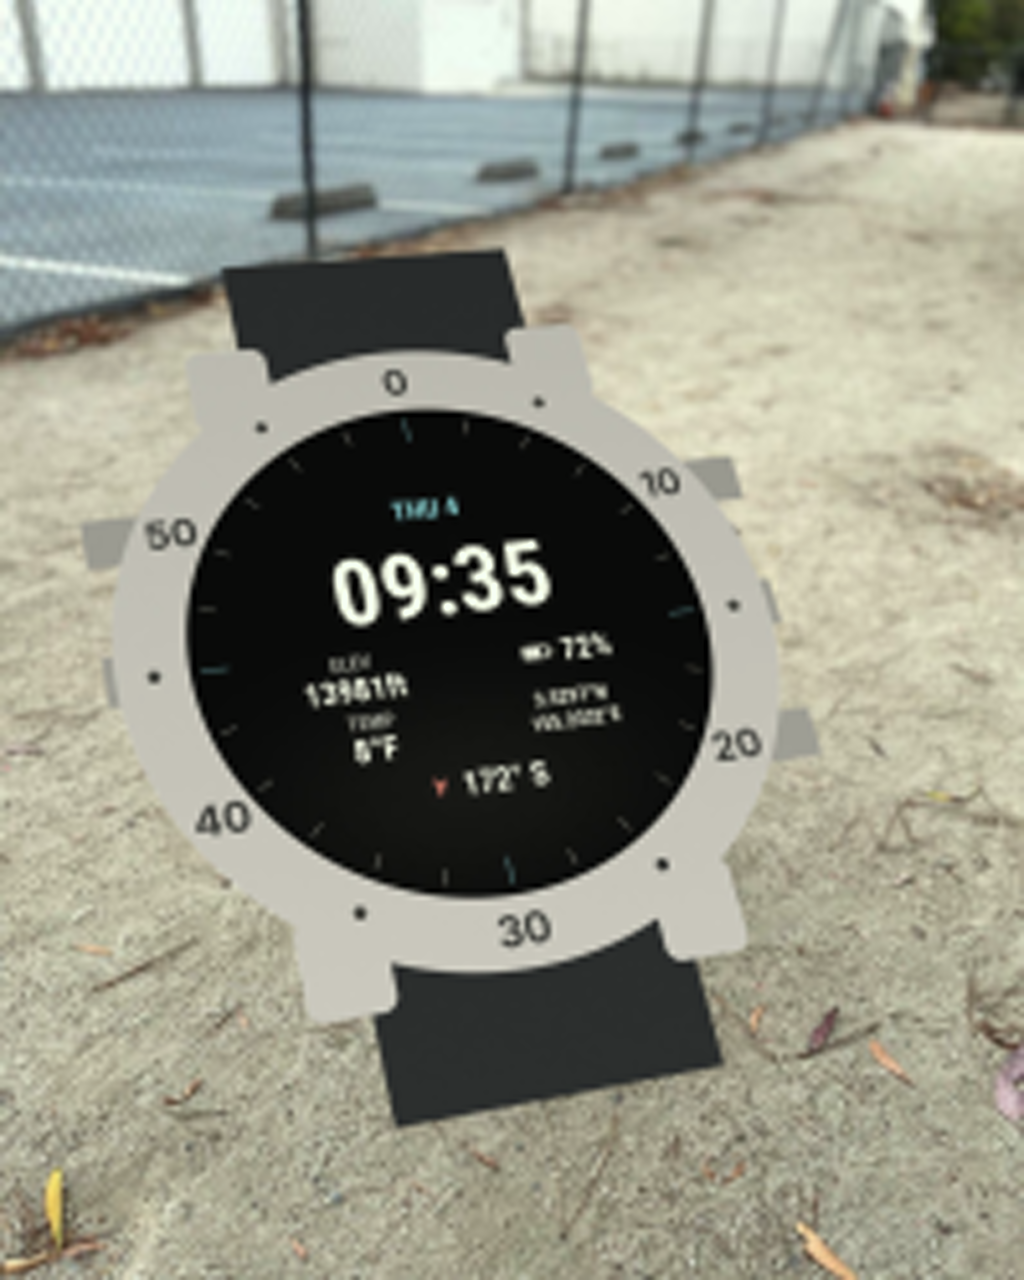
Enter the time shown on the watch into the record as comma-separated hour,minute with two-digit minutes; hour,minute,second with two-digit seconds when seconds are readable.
9,35
